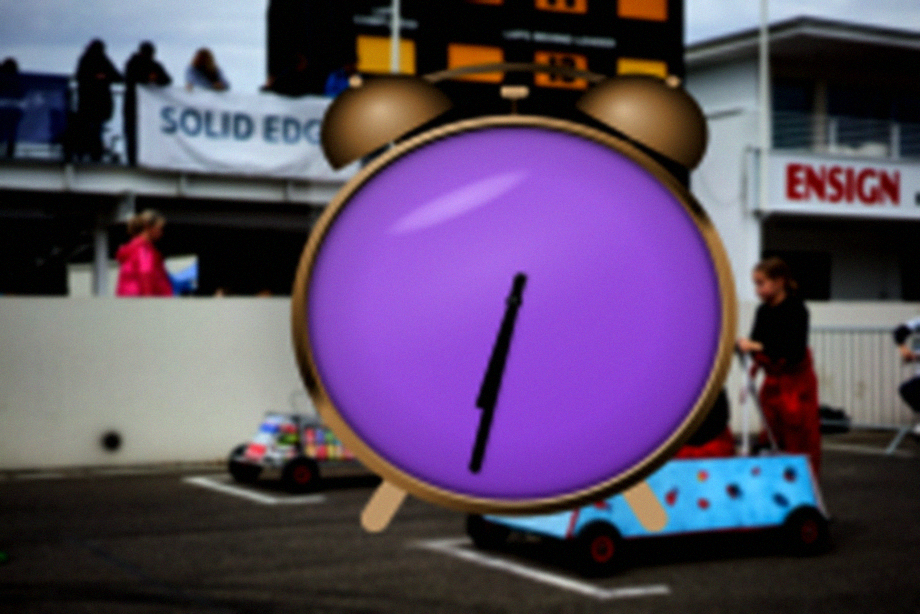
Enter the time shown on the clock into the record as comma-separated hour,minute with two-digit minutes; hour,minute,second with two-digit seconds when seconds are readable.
6,32
